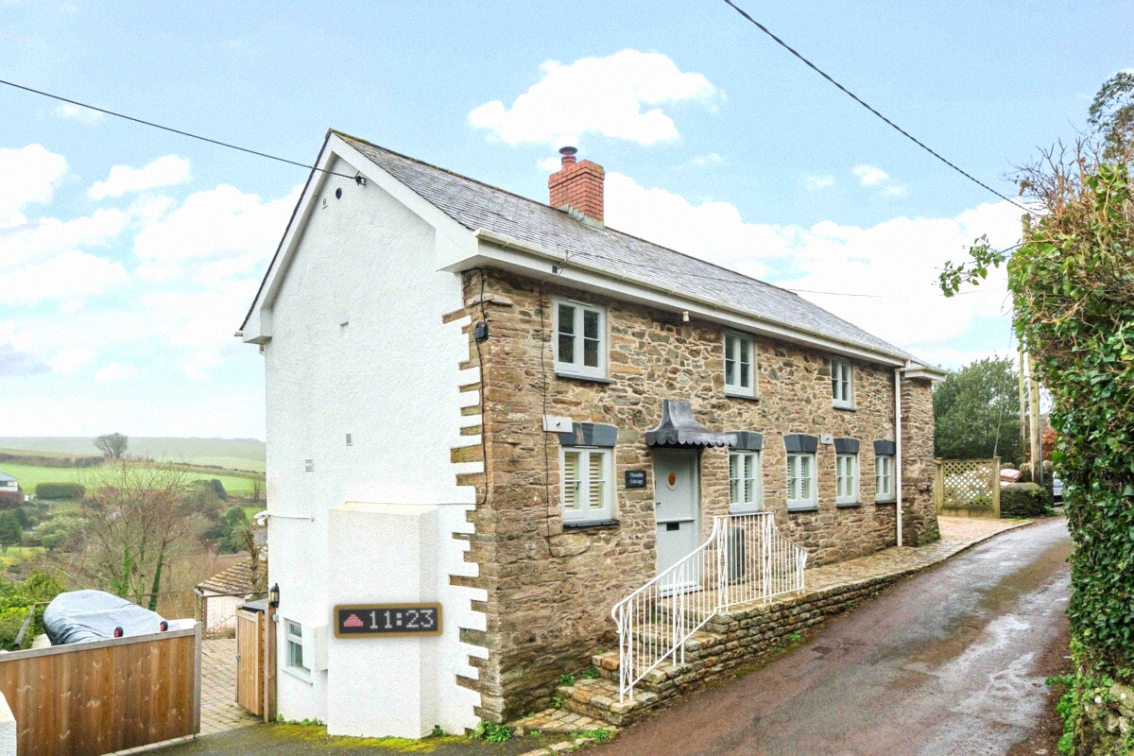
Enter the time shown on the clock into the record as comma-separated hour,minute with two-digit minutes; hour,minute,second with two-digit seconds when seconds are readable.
11,23
